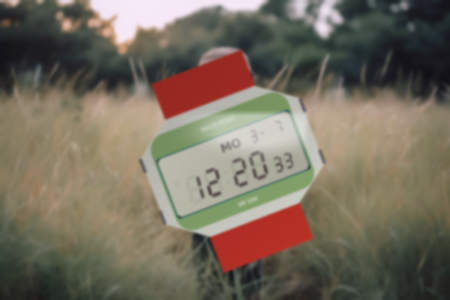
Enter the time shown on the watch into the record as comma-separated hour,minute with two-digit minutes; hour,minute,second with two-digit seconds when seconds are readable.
12,20,33
